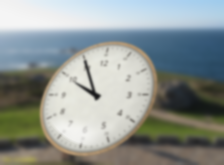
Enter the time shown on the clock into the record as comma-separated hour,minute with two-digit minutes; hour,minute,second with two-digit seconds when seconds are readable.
9,55
